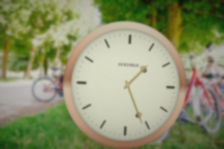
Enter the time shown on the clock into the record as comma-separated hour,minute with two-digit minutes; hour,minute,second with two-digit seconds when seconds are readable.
1,26
